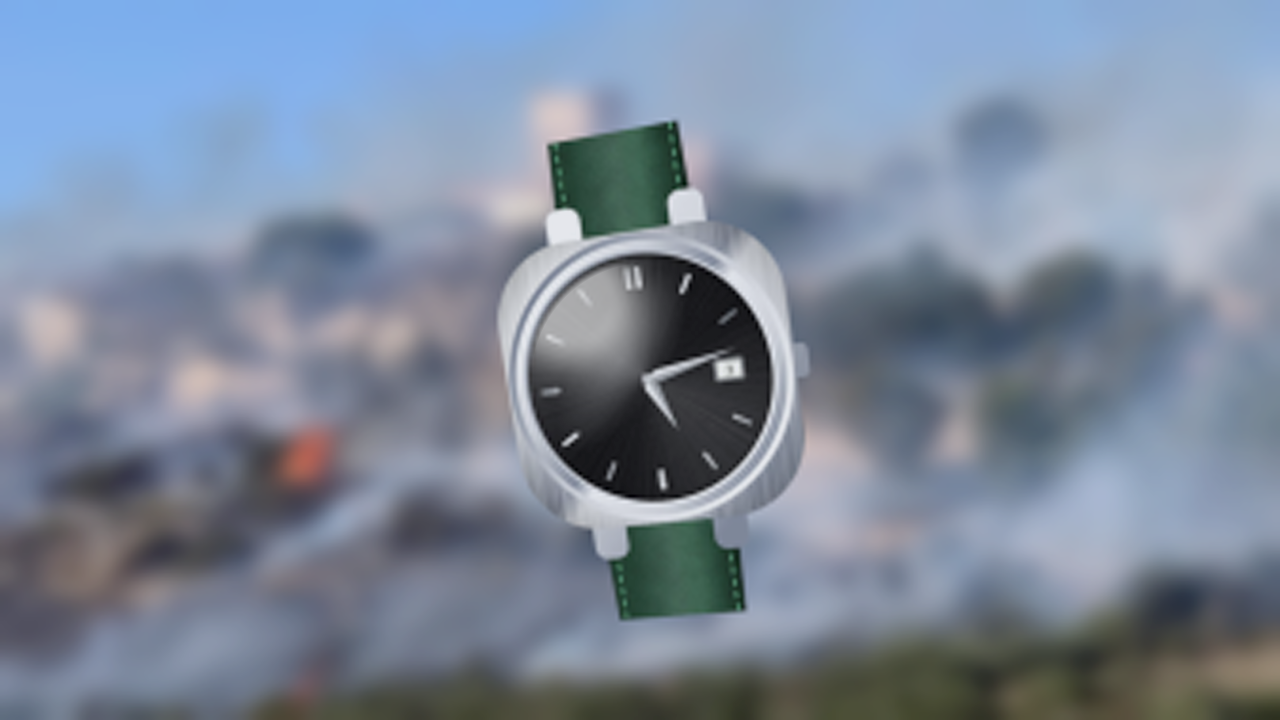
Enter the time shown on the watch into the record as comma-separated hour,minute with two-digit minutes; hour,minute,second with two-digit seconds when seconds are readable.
5,13
